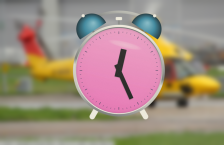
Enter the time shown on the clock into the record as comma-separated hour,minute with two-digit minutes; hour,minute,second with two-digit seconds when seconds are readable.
12,26
